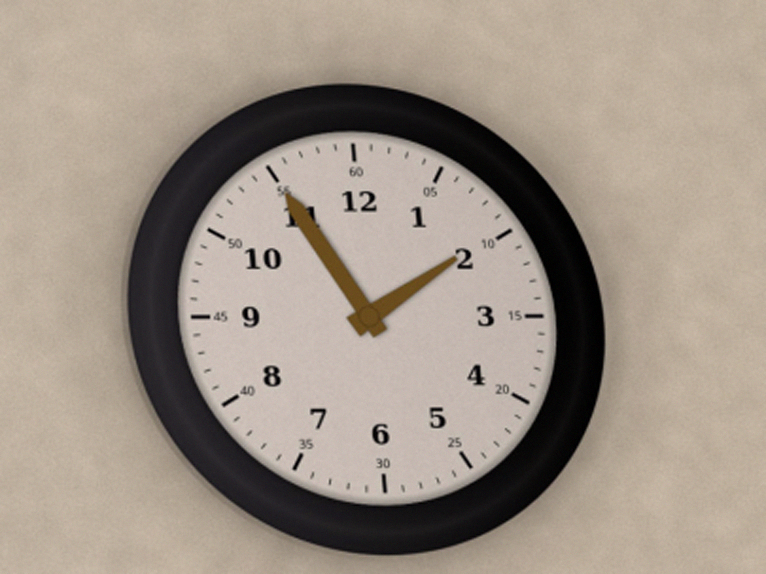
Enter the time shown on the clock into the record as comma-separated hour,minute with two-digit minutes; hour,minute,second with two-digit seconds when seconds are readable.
1,55
